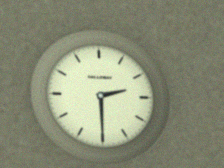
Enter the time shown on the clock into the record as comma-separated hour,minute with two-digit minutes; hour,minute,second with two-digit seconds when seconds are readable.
2,30
